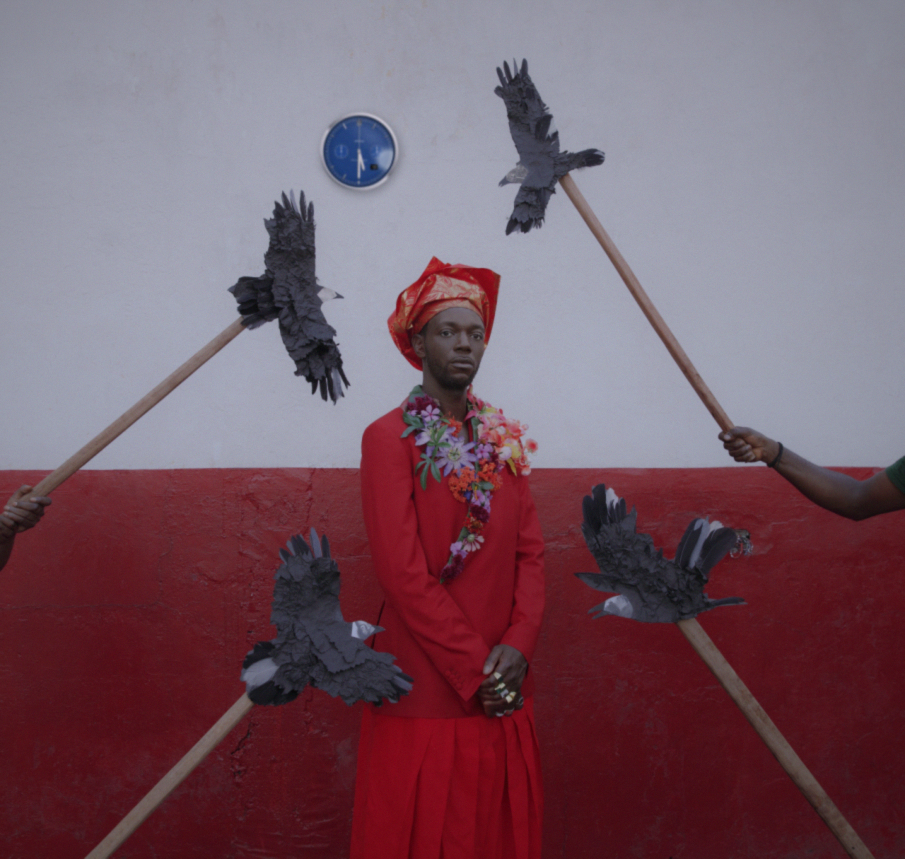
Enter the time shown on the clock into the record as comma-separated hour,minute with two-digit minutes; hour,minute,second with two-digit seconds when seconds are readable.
5,30
